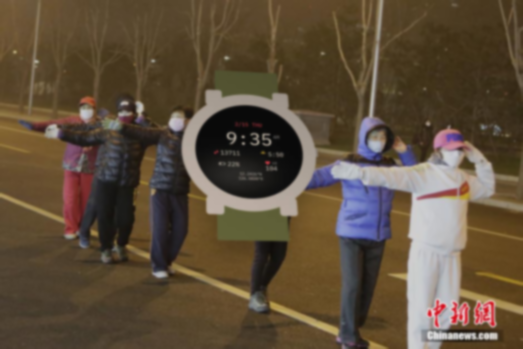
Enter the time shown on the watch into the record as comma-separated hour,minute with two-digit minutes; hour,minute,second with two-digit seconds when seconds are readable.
9,35
